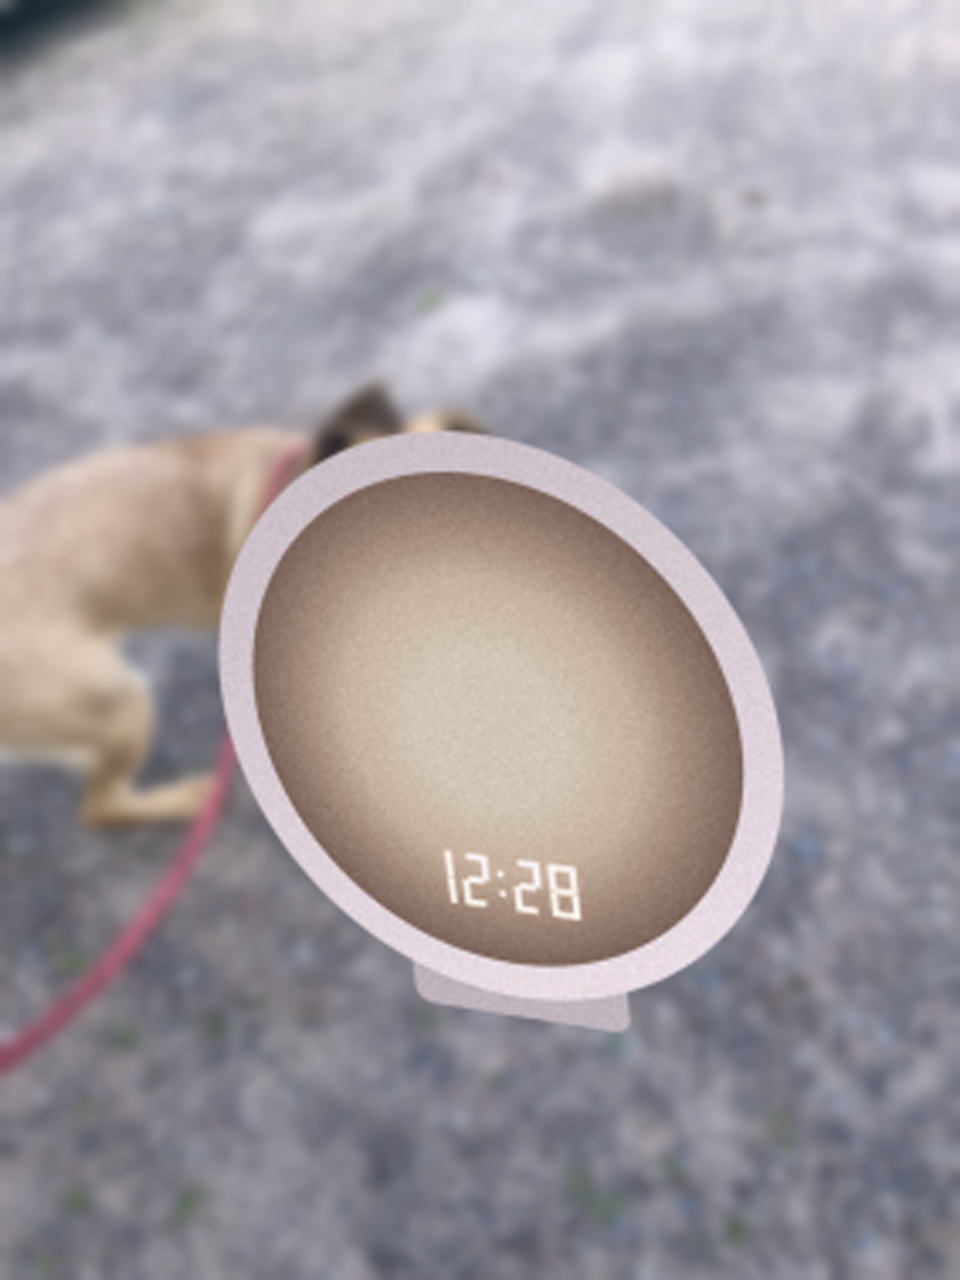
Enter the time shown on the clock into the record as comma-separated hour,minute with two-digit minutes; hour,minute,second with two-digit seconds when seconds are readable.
12,28
